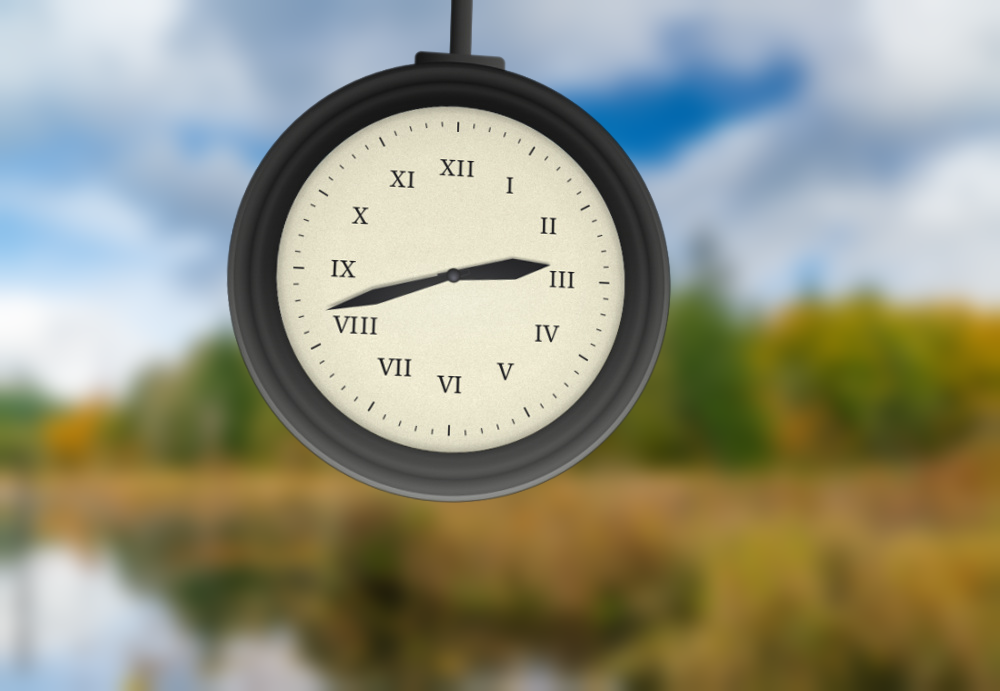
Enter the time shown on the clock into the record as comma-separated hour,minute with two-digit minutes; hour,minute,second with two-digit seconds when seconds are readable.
2,42
